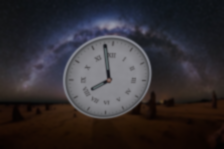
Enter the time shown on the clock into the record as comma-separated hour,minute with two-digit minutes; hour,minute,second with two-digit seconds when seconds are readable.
7,58
